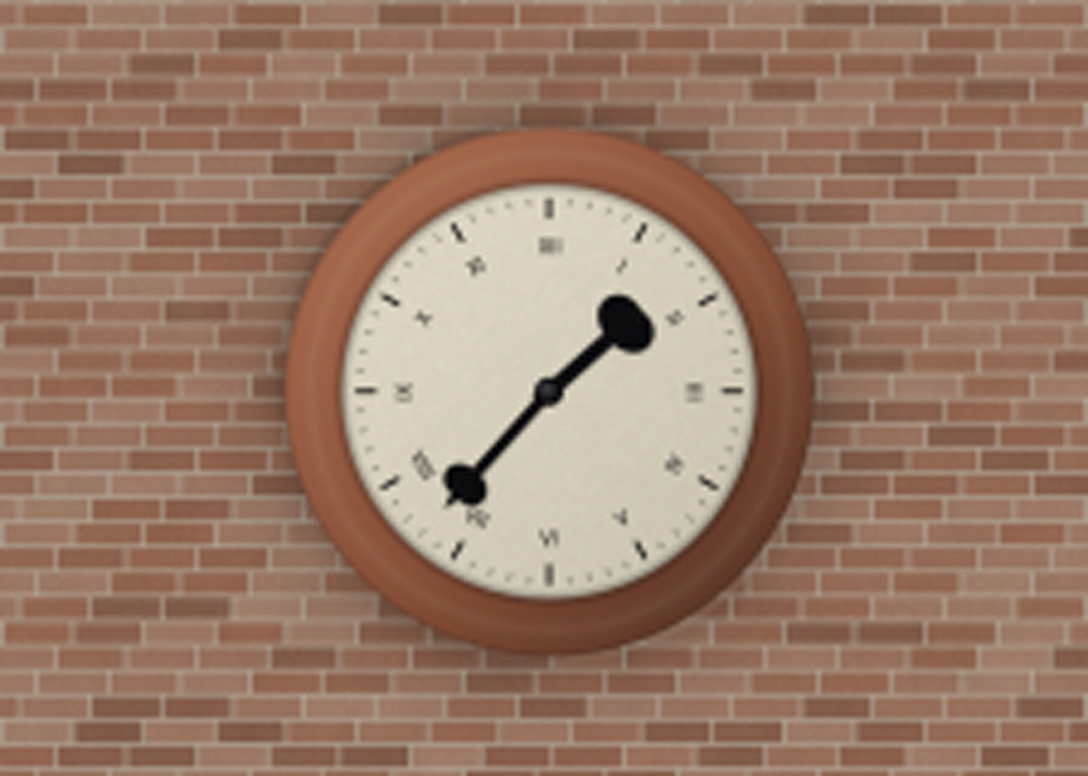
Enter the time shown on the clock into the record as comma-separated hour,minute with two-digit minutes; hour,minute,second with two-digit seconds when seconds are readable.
1,37
